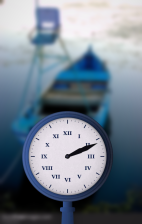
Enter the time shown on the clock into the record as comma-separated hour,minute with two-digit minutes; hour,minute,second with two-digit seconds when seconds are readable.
2,11
